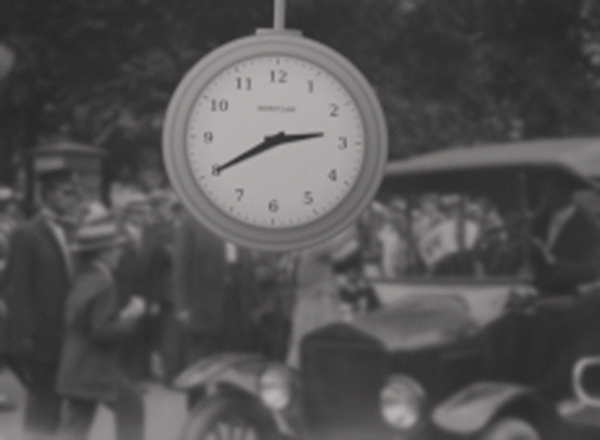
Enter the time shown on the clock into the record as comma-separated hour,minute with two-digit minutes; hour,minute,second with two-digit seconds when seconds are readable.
2,40
